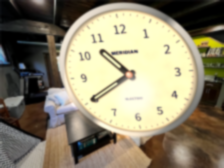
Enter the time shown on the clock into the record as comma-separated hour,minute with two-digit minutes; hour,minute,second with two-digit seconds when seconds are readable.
10,40
